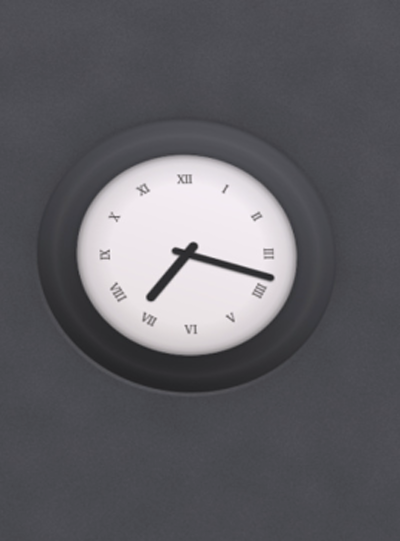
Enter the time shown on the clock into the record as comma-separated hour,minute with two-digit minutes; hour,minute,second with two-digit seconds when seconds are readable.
7,18
